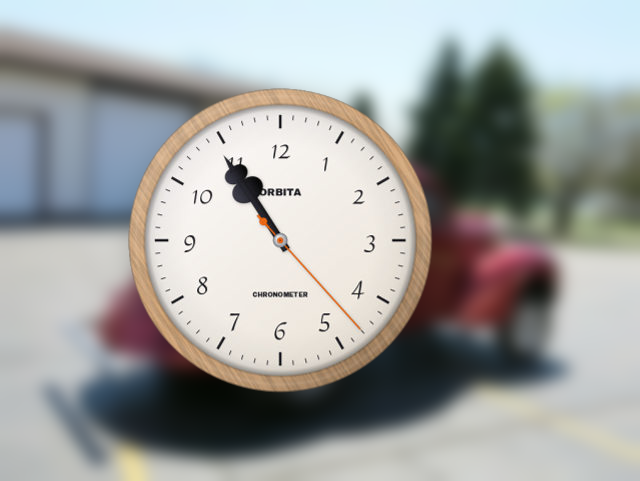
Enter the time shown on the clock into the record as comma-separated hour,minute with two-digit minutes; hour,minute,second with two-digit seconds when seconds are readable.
10,54,23
